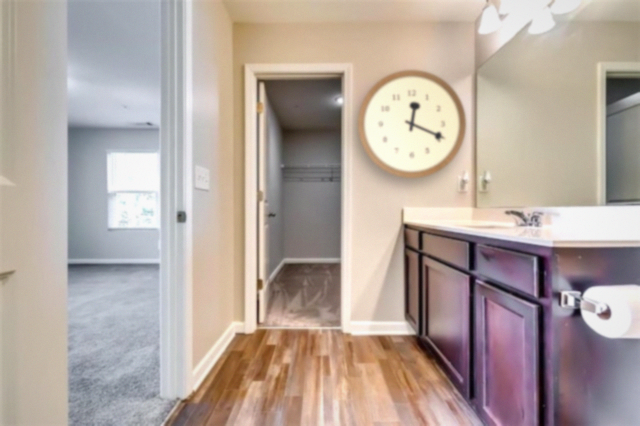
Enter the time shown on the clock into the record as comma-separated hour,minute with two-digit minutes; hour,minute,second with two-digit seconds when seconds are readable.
12,19
